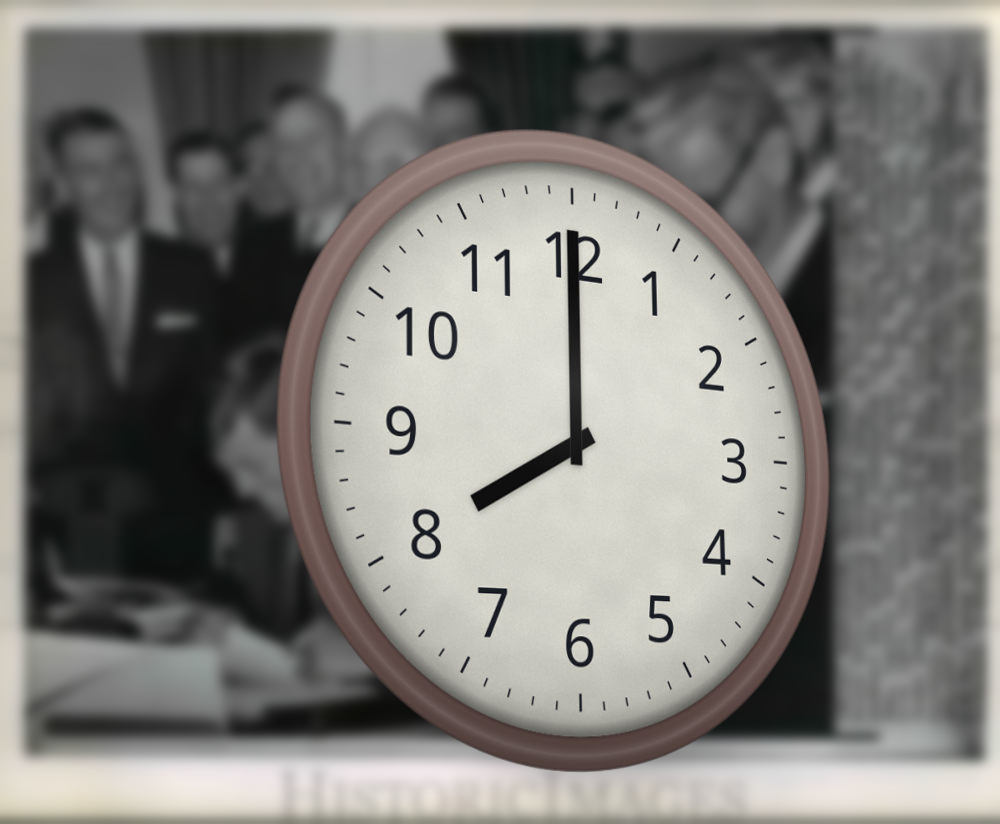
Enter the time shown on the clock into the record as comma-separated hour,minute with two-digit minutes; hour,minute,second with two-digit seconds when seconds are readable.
8,00
